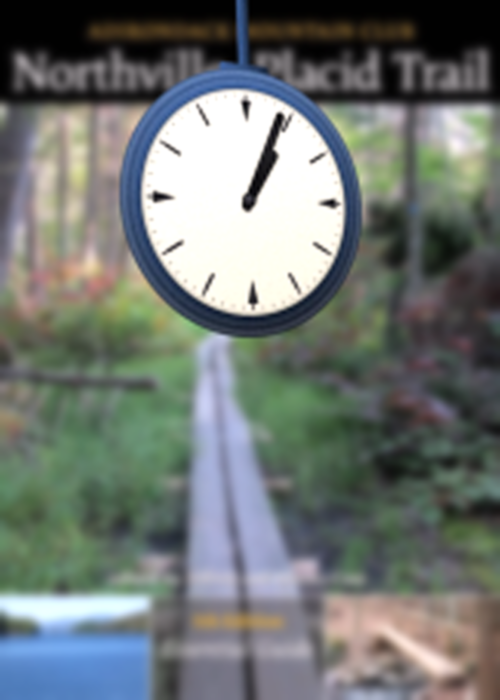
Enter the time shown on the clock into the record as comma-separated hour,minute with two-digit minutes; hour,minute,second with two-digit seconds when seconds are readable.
1,04
